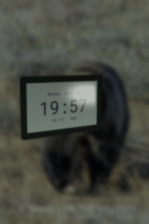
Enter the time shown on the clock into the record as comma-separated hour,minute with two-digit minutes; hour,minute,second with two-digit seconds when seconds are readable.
19,57
